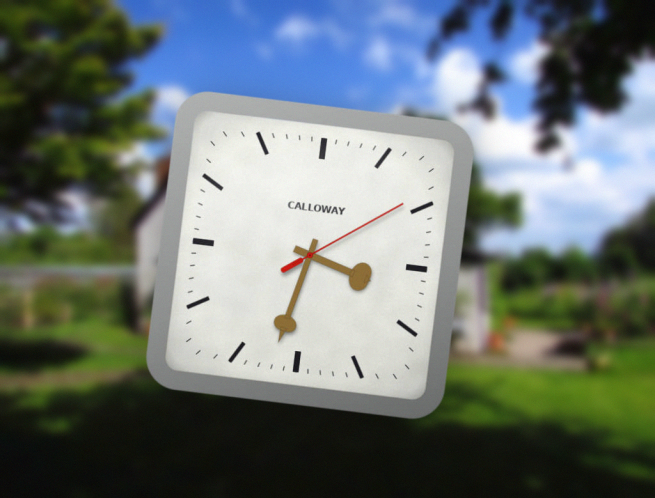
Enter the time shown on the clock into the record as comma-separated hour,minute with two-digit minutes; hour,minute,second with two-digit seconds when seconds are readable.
3,32,09
